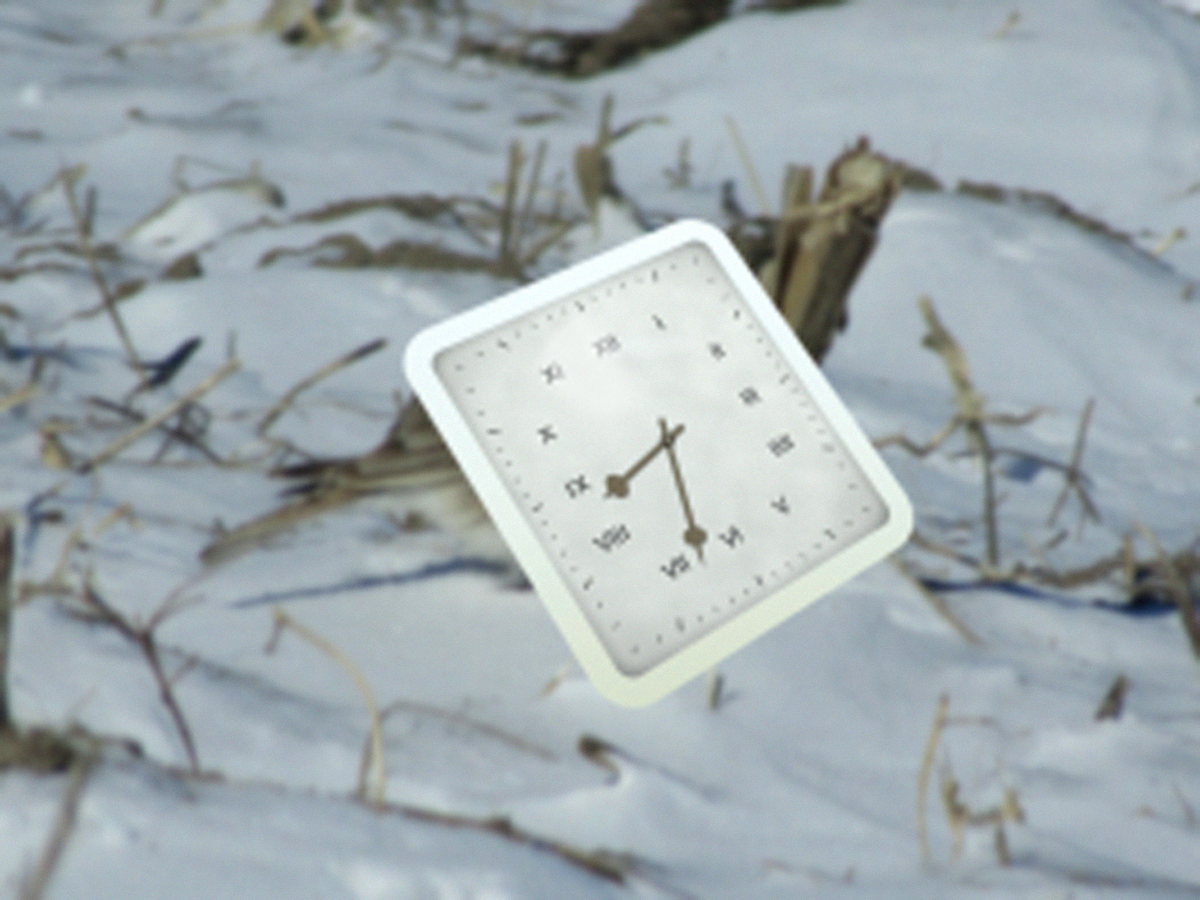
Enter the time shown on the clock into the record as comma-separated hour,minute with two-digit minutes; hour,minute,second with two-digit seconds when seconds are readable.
8,33
